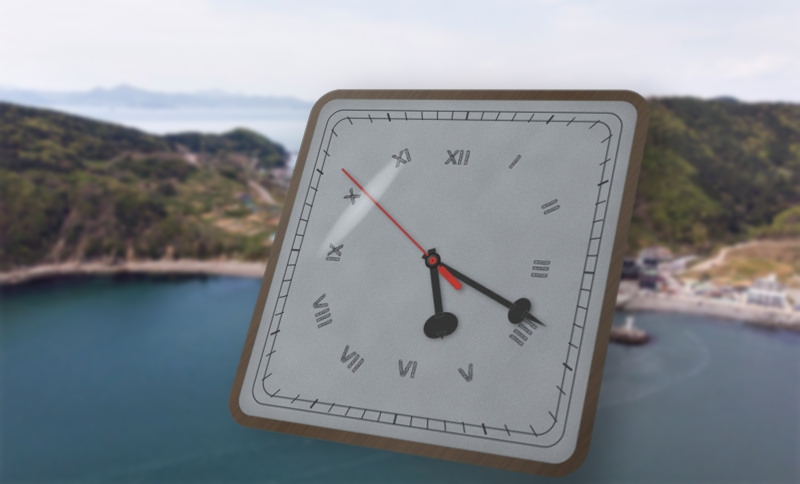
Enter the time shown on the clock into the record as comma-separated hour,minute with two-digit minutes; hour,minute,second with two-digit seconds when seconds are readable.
5,18,51
